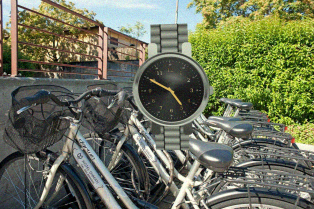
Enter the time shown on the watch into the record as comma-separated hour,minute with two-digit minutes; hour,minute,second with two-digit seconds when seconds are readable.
4,50
